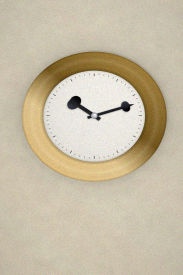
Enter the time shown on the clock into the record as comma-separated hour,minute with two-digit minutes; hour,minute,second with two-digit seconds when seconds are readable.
10,12
